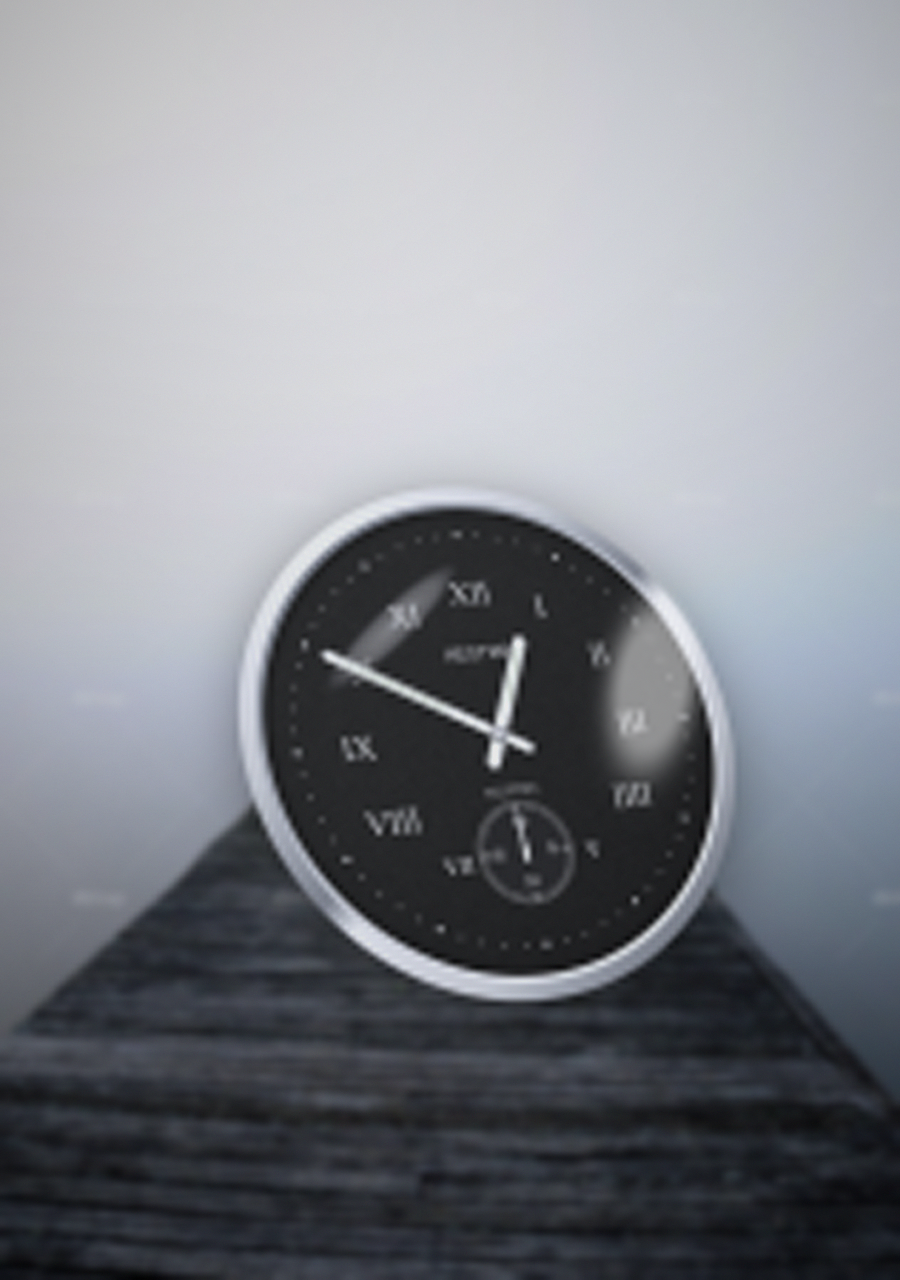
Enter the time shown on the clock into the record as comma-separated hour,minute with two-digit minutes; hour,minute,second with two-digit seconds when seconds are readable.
12,50
